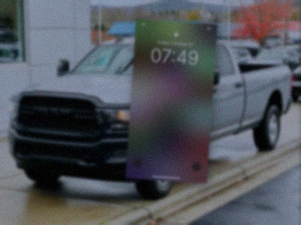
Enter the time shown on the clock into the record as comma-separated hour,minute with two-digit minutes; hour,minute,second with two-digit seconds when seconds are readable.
7,49
